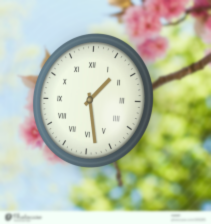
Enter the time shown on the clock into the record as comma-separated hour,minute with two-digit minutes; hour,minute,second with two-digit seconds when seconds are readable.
1,28
